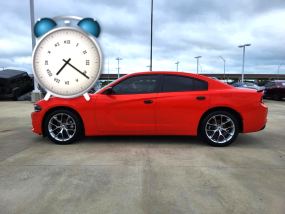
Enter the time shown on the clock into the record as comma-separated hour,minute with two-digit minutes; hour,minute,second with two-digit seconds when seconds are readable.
7,21
